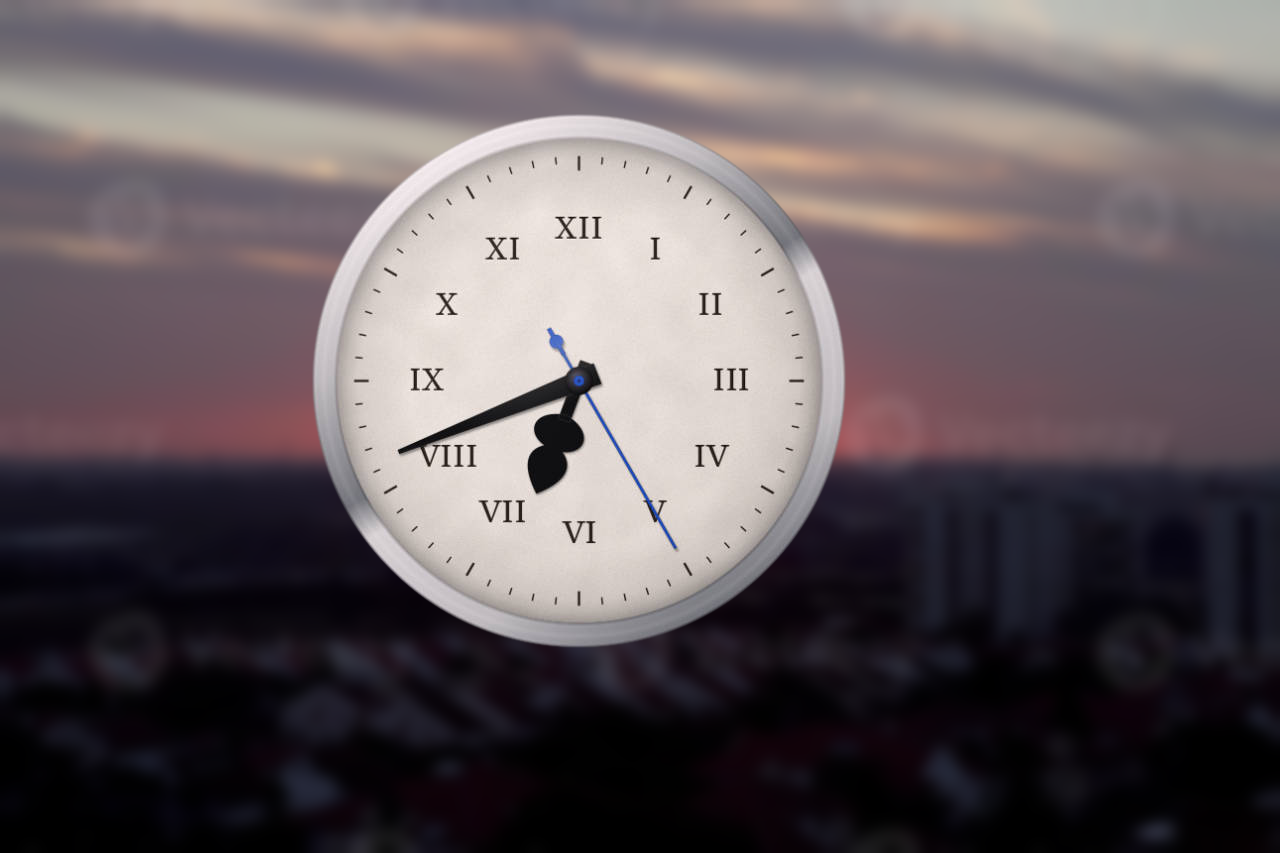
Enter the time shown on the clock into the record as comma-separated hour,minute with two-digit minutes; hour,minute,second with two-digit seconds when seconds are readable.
6,41,25
